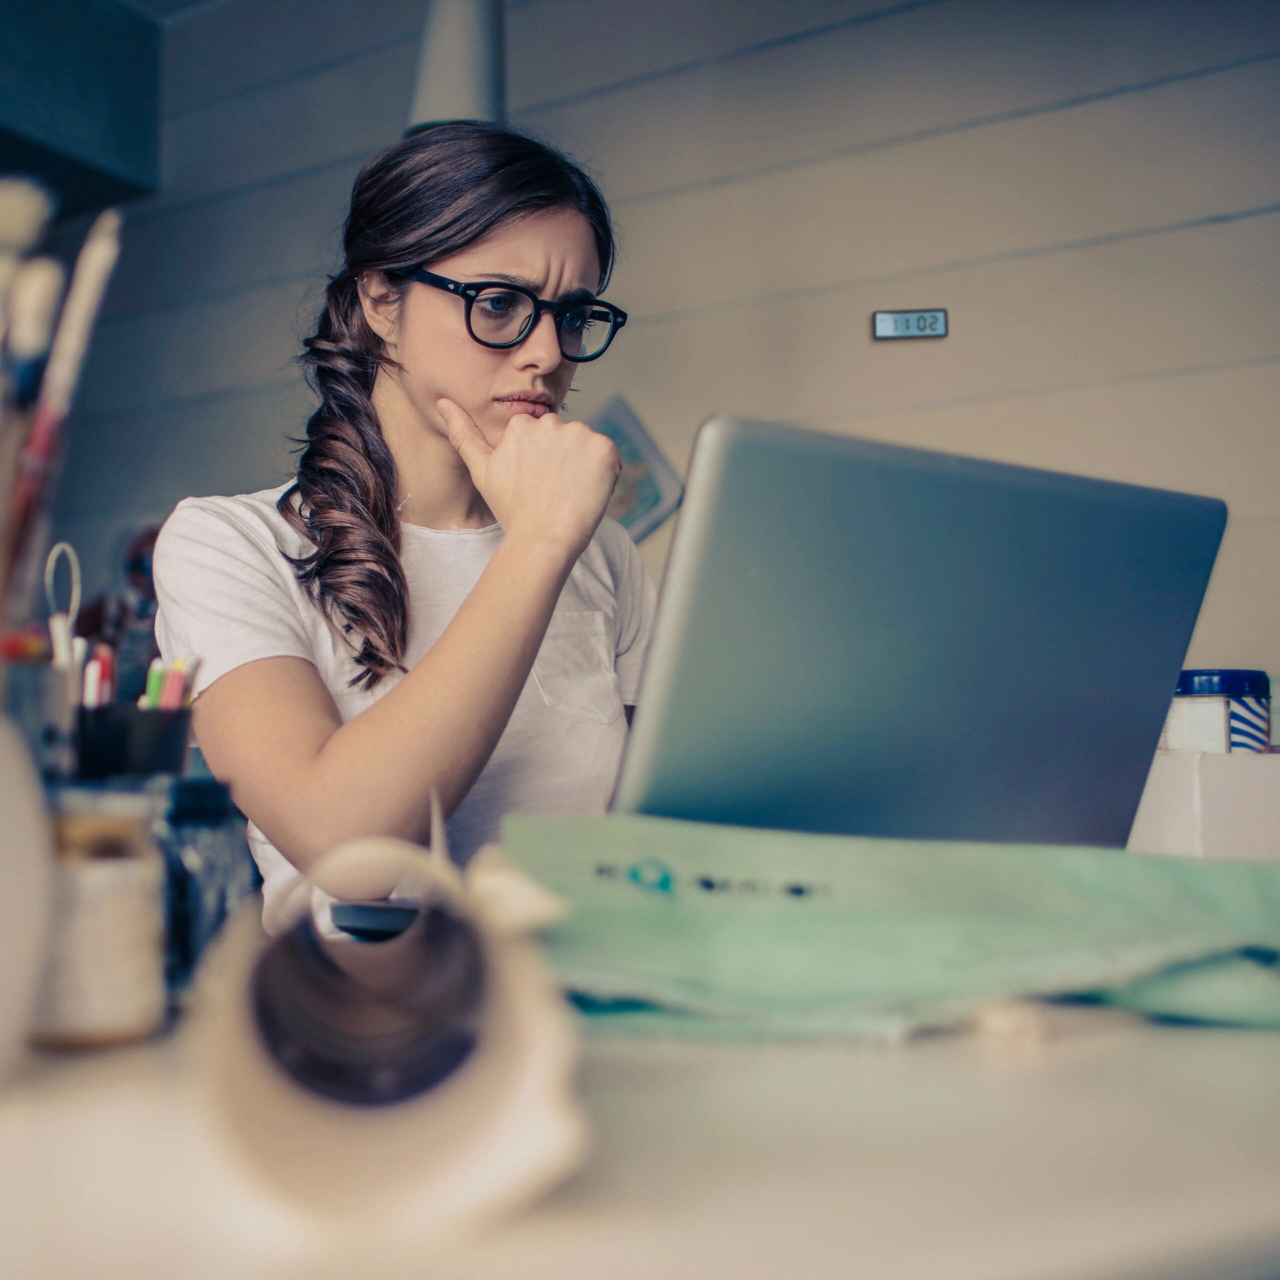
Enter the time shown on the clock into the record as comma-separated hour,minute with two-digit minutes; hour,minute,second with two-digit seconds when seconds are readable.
11,02
